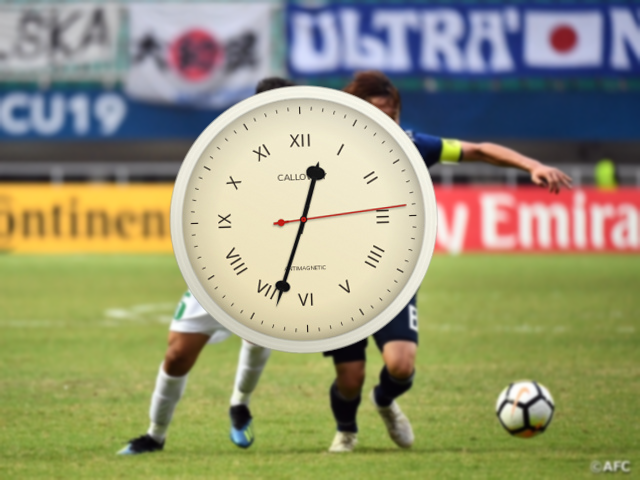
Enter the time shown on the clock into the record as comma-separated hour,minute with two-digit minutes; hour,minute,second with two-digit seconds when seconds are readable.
12,33,14
